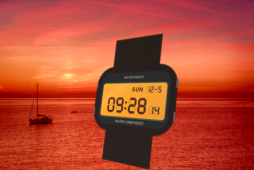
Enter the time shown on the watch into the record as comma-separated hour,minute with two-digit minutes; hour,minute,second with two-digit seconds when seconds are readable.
9,28,14
